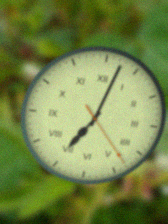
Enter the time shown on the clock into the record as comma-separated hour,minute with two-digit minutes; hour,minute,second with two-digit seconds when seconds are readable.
7,02,23
